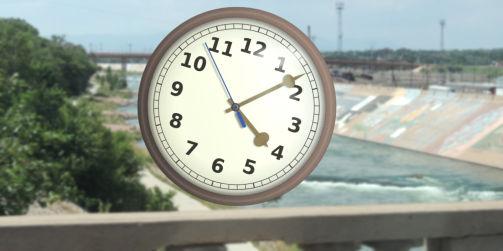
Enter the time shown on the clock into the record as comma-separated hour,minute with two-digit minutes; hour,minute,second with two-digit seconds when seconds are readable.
4,07,53
